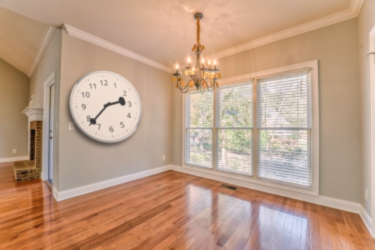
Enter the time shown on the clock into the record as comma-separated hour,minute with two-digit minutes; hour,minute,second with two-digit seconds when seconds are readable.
2,38
